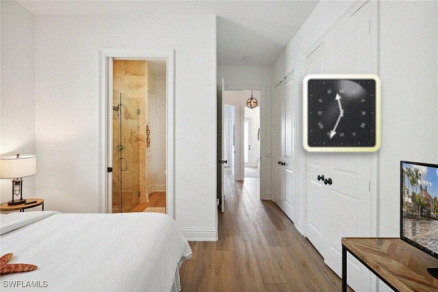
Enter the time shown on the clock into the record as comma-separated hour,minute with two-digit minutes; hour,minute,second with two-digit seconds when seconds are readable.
11,34
